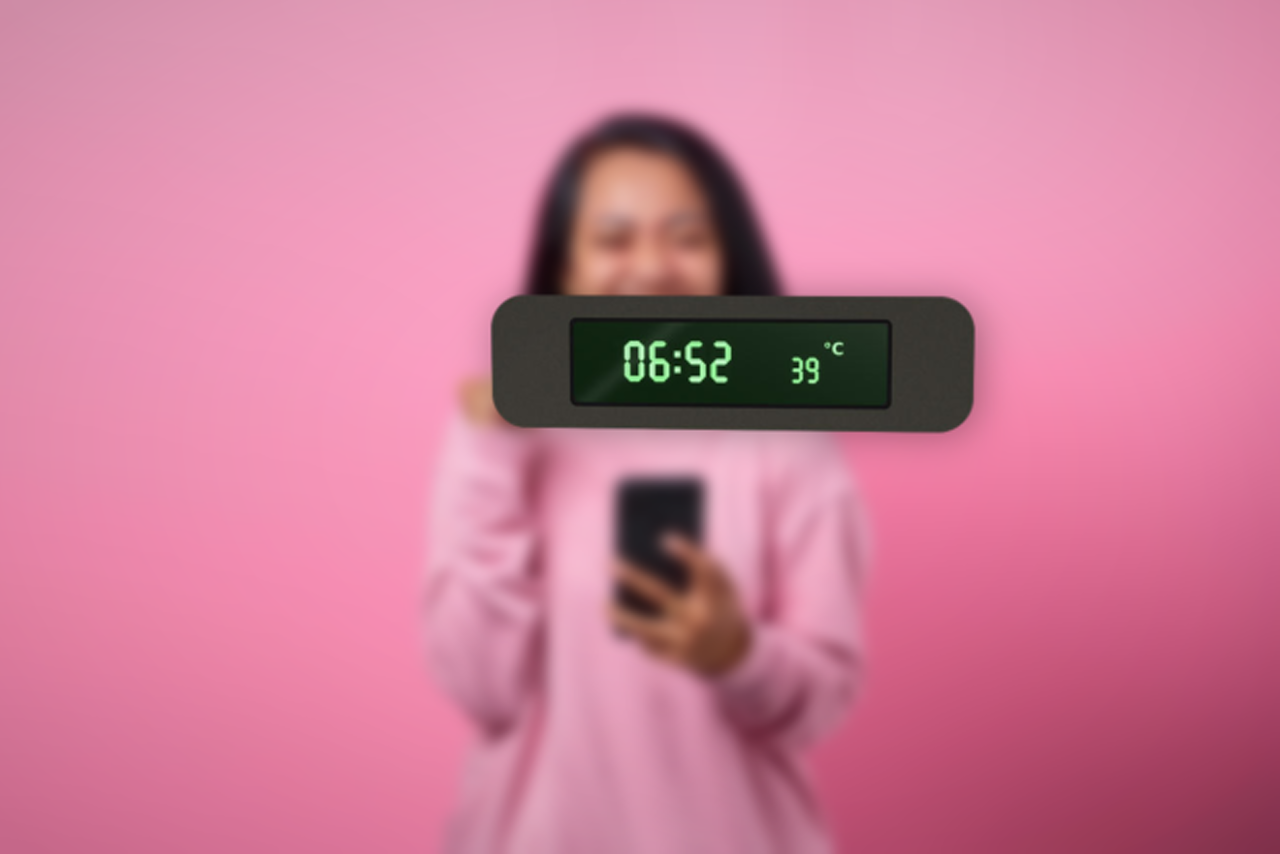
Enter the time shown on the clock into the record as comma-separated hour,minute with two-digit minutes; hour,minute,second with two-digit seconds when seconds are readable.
6,52
